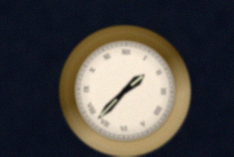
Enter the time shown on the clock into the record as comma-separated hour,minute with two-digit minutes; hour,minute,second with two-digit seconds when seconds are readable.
1,37
